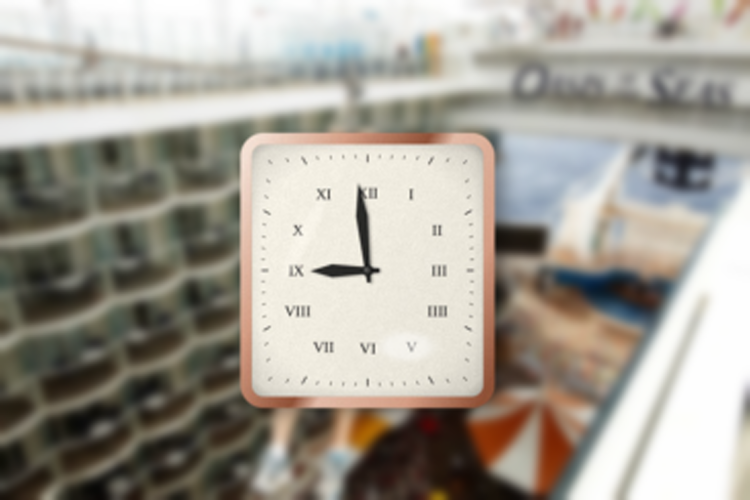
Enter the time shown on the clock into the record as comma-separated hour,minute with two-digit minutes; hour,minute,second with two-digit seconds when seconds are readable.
8,59
